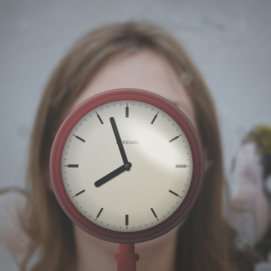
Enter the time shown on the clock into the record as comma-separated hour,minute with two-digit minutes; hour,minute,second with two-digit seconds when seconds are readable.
7,57
